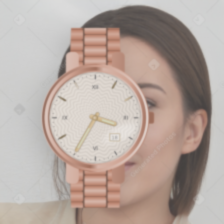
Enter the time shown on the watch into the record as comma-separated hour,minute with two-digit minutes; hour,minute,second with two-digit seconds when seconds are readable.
3,35
